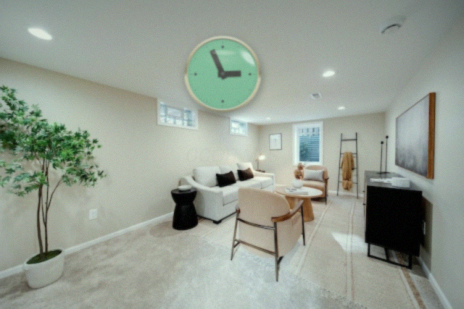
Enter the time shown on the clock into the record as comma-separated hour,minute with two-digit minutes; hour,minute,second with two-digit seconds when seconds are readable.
2,56
